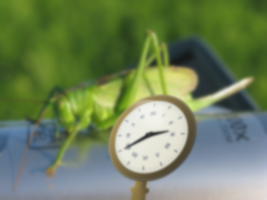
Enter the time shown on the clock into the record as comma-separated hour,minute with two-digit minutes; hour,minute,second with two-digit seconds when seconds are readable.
2,40
